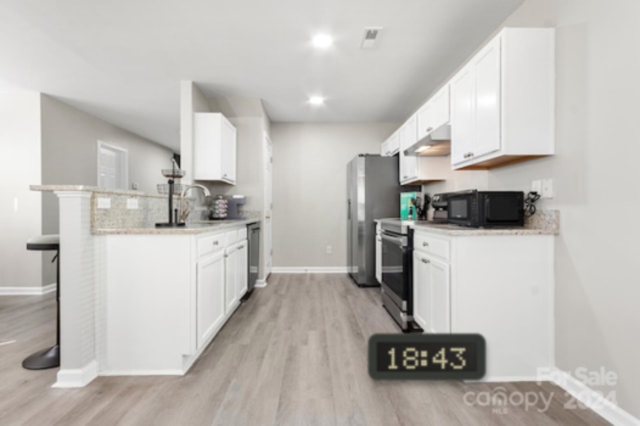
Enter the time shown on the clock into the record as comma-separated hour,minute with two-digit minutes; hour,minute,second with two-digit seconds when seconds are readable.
18,43
